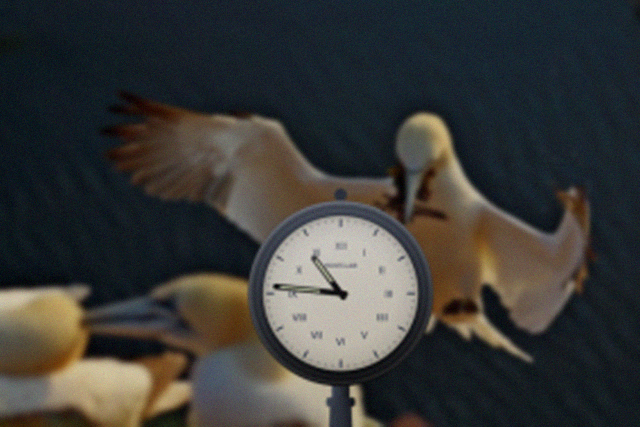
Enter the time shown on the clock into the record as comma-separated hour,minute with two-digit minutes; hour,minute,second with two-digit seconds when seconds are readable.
10,46
